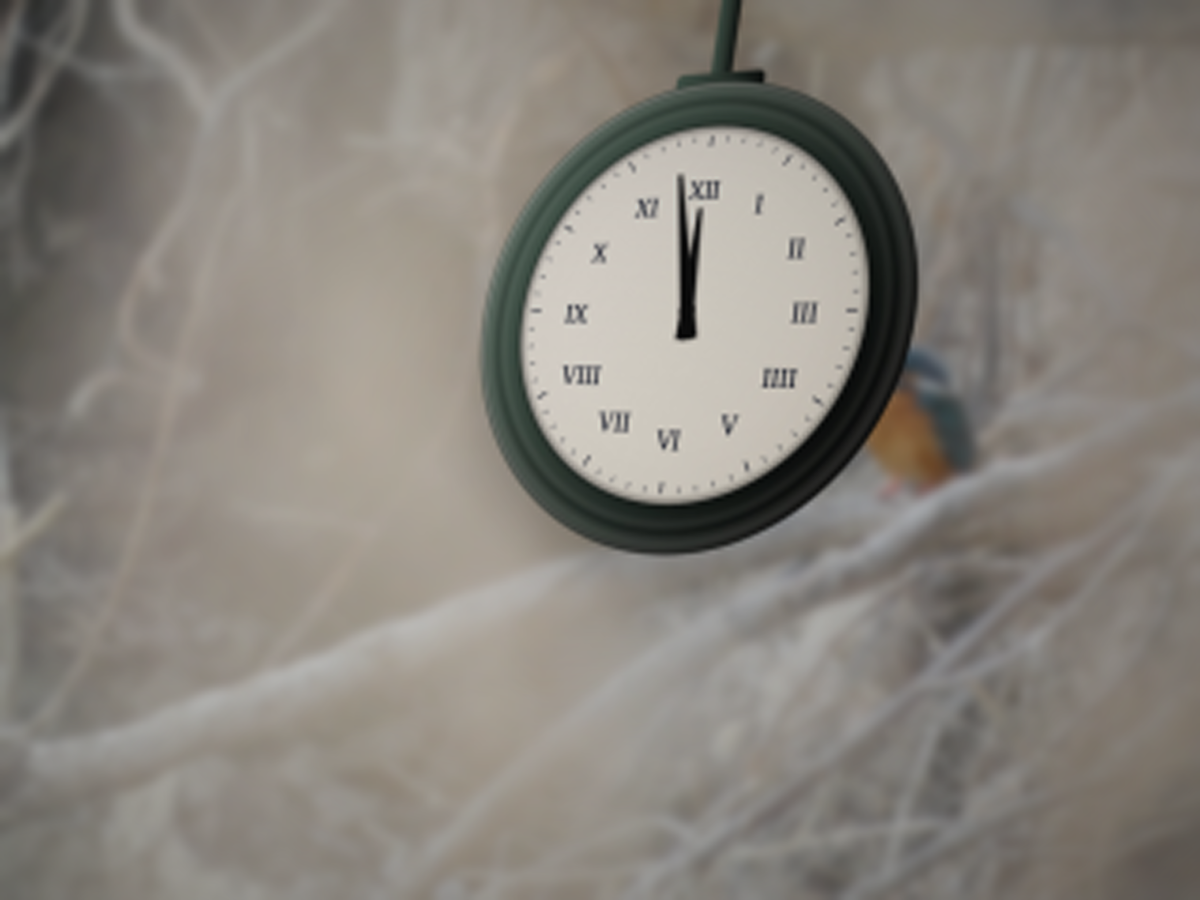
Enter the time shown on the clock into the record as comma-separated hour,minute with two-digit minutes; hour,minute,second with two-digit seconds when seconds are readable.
11,58
